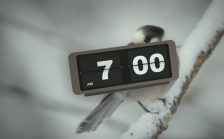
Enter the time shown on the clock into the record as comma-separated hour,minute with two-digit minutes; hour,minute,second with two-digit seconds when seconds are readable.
7,00
